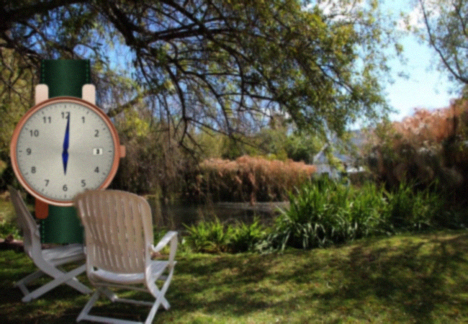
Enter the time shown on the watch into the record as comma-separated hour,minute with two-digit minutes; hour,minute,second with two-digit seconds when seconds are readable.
6,01
